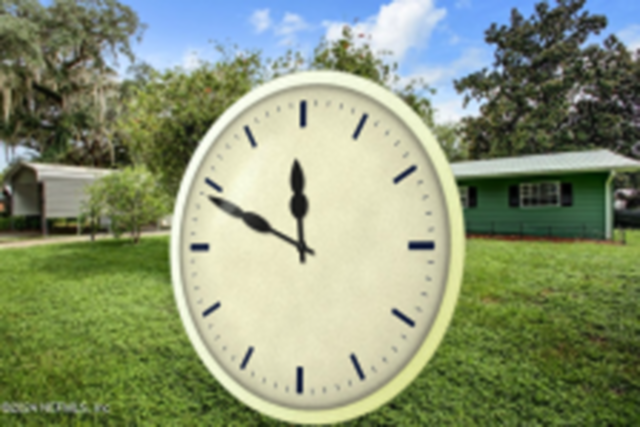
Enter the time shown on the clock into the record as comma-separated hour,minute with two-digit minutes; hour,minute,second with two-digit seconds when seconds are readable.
11,49
